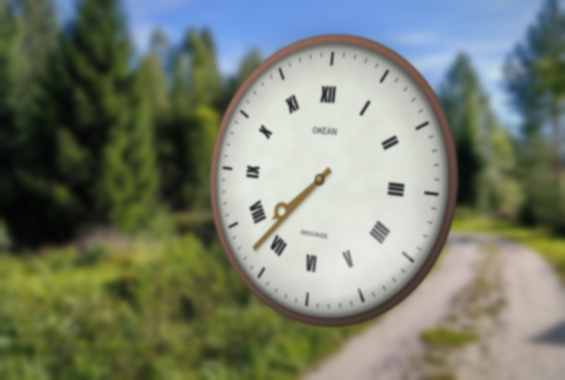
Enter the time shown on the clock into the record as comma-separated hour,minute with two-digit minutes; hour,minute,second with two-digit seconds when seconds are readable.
7,37
